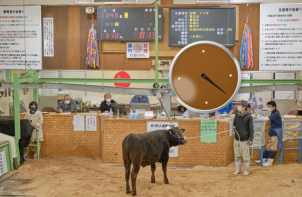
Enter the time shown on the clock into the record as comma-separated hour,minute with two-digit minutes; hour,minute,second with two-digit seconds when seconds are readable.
4,22
